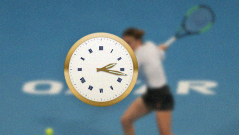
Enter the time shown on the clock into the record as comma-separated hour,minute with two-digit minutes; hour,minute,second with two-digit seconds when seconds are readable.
2,17
